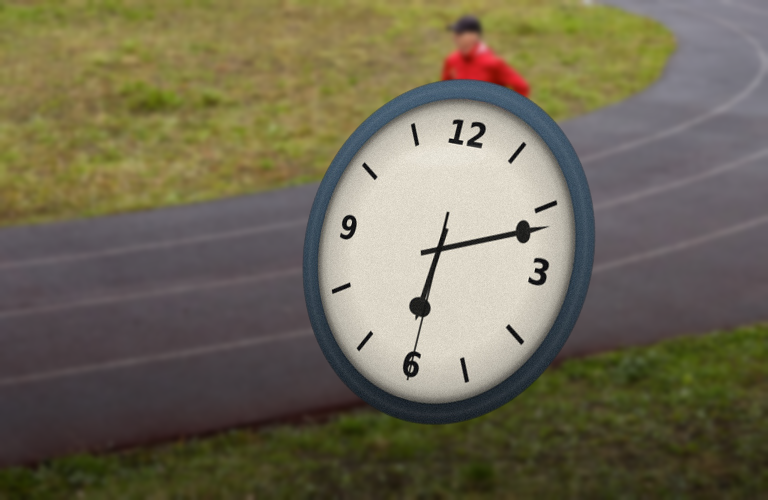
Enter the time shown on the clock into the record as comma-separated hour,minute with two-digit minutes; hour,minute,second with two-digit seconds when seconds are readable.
6,11,30
